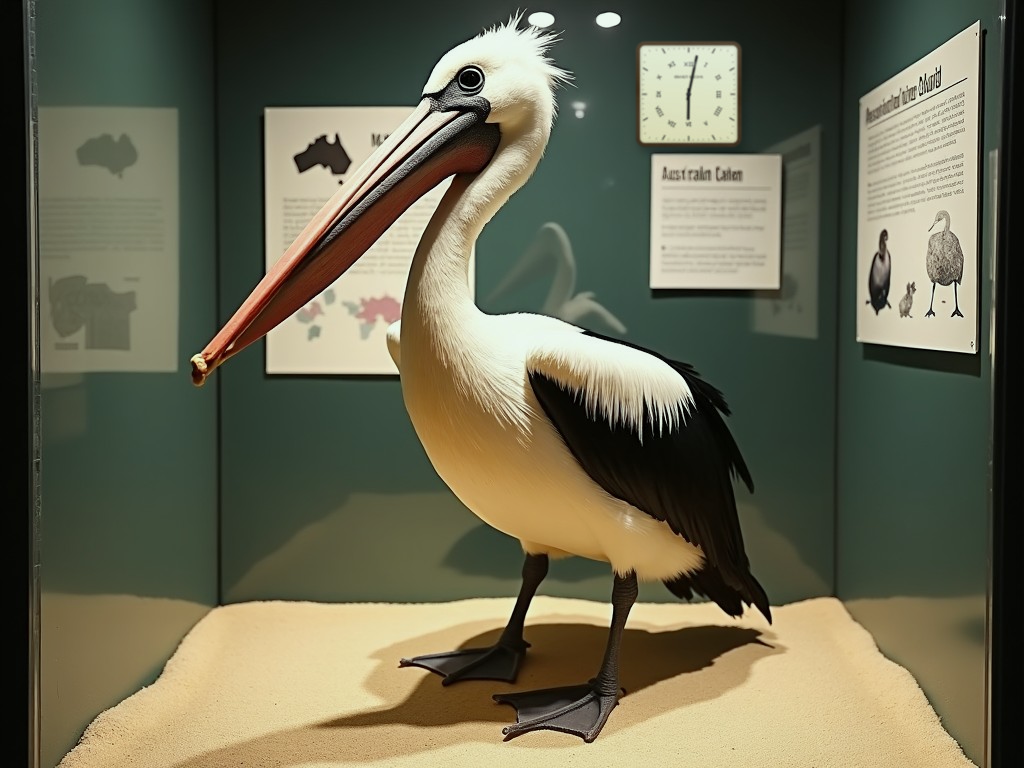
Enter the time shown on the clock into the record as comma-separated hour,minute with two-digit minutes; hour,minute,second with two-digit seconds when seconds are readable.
6,02
